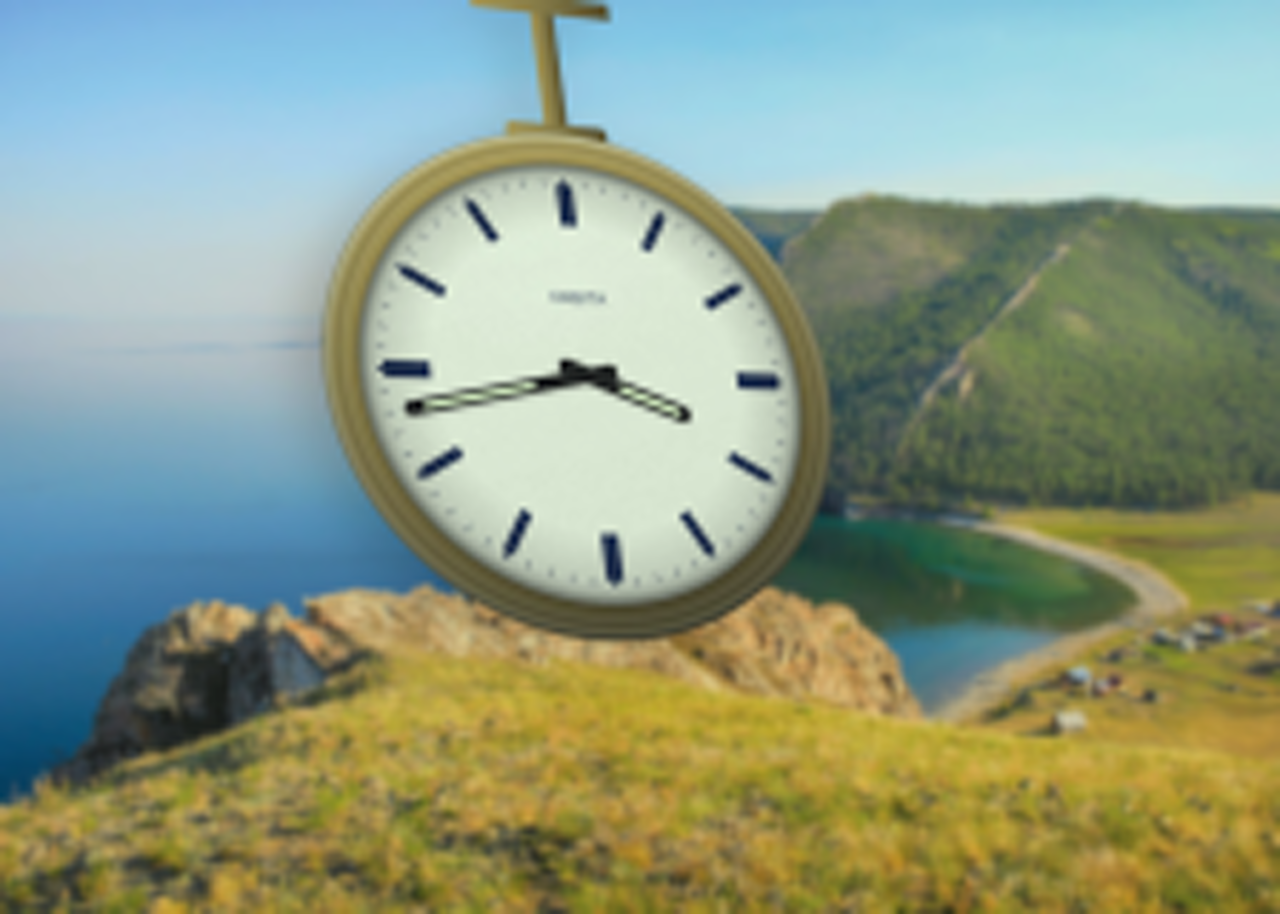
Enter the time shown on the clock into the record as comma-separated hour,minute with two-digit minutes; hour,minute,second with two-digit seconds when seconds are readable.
3,43
